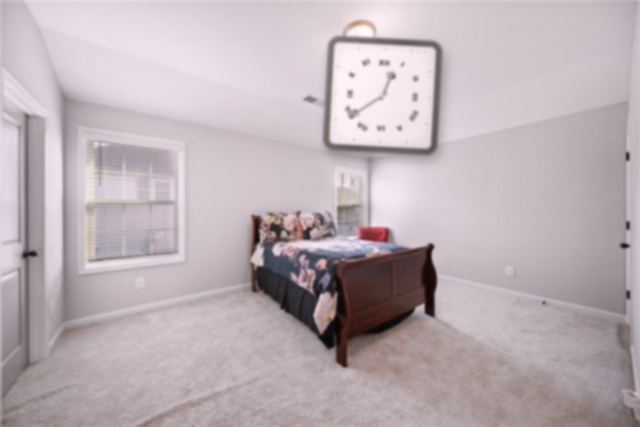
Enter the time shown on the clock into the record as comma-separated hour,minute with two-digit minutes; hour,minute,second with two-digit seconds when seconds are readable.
12,39
